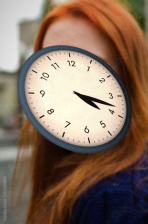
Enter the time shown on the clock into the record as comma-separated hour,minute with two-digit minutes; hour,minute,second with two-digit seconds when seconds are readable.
4,18
